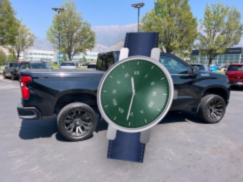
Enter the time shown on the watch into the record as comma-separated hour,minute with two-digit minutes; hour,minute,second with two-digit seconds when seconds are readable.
11,31
